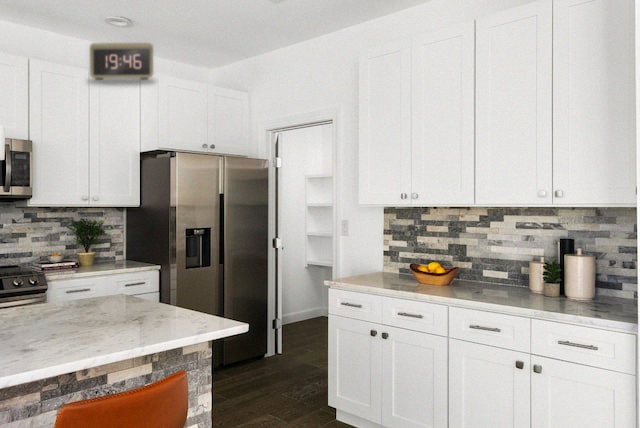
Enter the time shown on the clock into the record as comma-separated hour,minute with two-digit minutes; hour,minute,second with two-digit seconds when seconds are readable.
19,46
